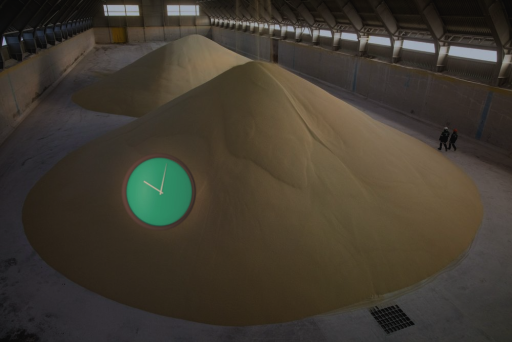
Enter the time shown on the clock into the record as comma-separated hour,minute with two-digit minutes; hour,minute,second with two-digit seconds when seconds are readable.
10,02
